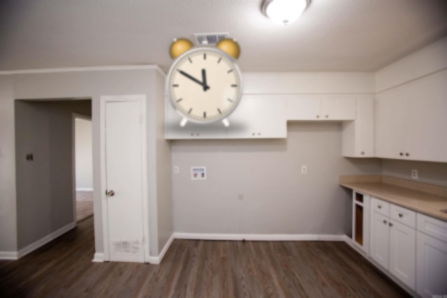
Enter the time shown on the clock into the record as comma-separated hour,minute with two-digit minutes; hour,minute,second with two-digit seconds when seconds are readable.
11,50
